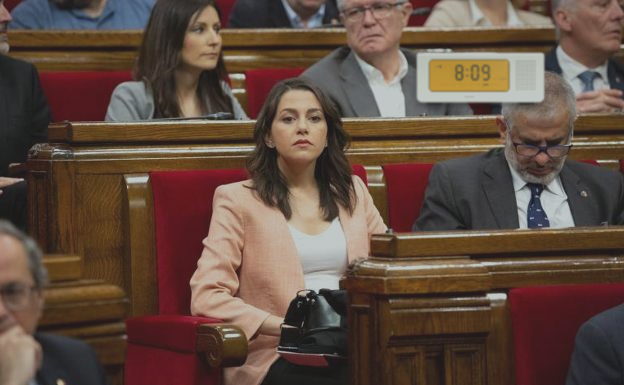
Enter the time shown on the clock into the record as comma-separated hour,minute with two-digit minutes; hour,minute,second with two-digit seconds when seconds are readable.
8,09
